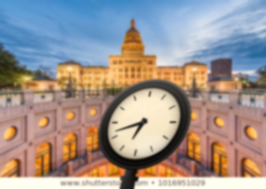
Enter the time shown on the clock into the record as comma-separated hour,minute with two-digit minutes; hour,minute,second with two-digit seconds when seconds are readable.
6,42
